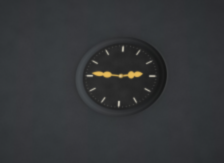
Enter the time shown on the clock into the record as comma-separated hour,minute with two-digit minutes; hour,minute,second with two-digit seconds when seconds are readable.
2,46
